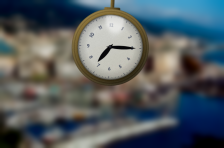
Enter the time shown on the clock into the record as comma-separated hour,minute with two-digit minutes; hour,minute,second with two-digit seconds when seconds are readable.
7,15
